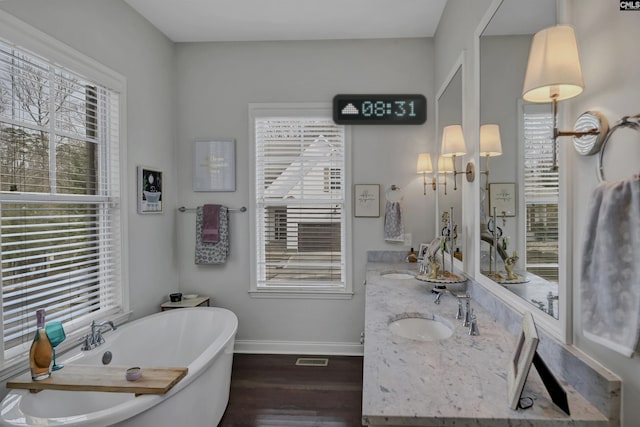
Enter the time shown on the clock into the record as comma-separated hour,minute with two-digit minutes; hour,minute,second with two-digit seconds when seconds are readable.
8,31
